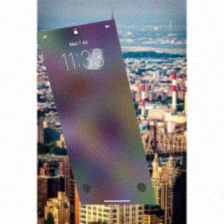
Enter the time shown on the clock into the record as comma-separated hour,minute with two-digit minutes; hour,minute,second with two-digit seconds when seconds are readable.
11,33
